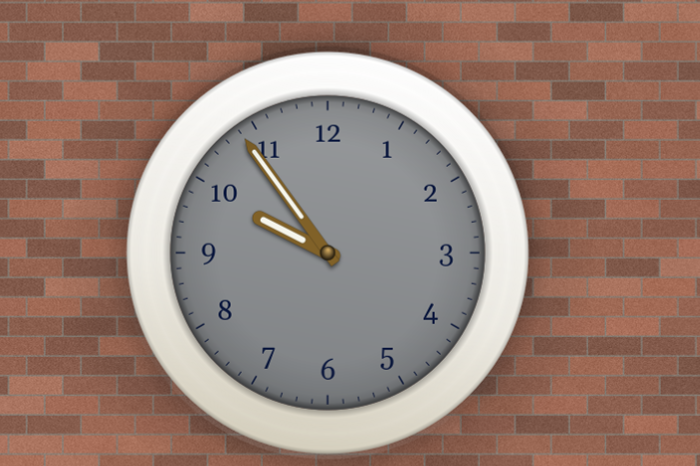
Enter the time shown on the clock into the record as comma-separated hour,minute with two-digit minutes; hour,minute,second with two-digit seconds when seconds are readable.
9,54
